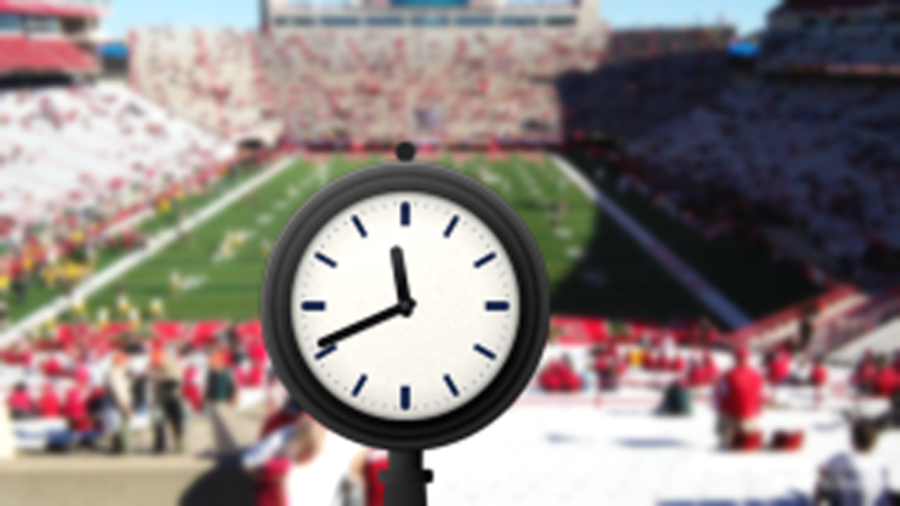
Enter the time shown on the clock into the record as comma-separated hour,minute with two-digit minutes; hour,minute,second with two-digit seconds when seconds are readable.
11,41
